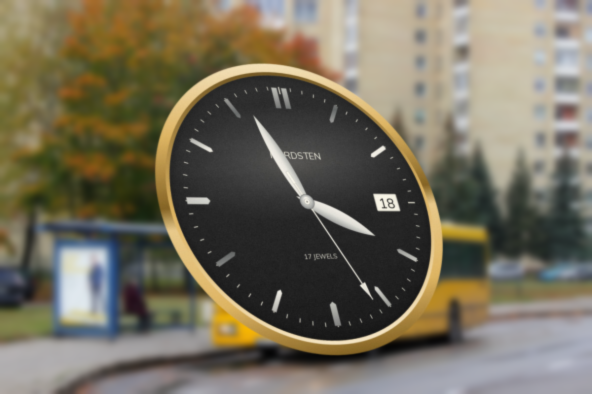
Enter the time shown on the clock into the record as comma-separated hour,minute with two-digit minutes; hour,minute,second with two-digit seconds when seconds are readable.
3,56,26
